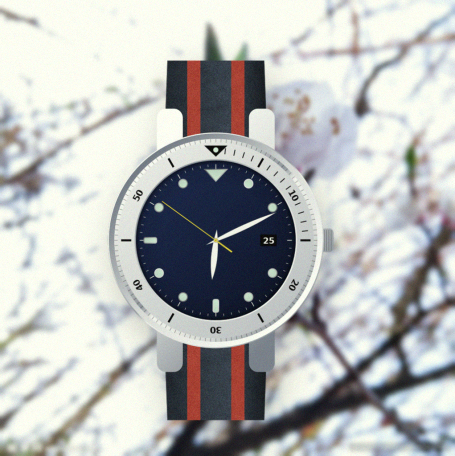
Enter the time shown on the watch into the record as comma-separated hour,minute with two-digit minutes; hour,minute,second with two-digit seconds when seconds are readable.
6,10,51
